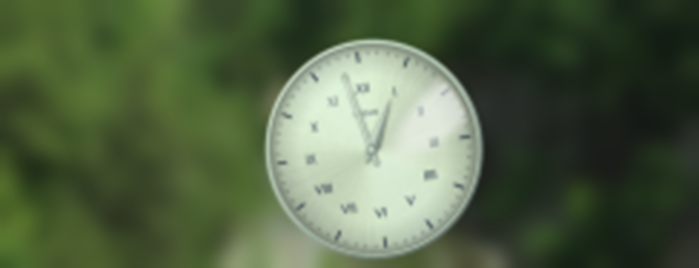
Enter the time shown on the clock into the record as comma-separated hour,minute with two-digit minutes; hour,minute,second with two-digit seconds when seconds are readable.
12,58
